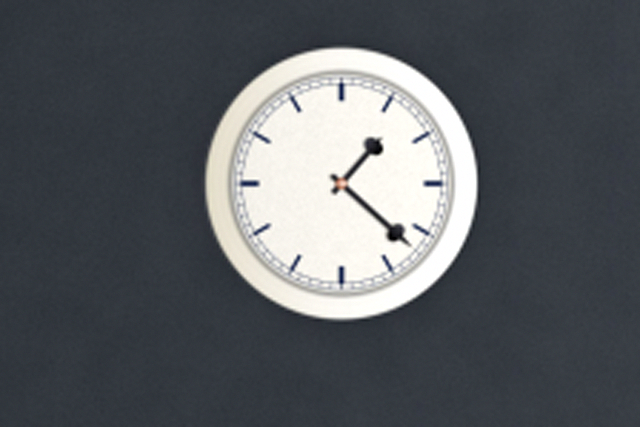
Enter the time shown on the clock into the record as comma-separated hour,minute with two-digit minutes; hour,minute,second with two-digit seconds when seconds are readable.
1,22
